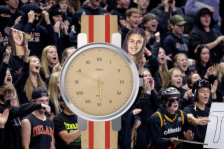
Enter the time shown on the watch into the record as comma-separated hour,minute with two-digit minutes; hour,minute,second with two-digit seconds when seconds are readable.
5,49
